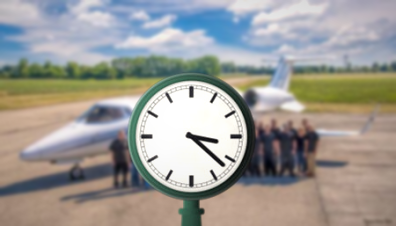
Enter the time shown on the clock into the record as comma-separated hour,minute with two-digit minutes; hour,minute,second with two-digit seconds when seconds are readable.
3,22
